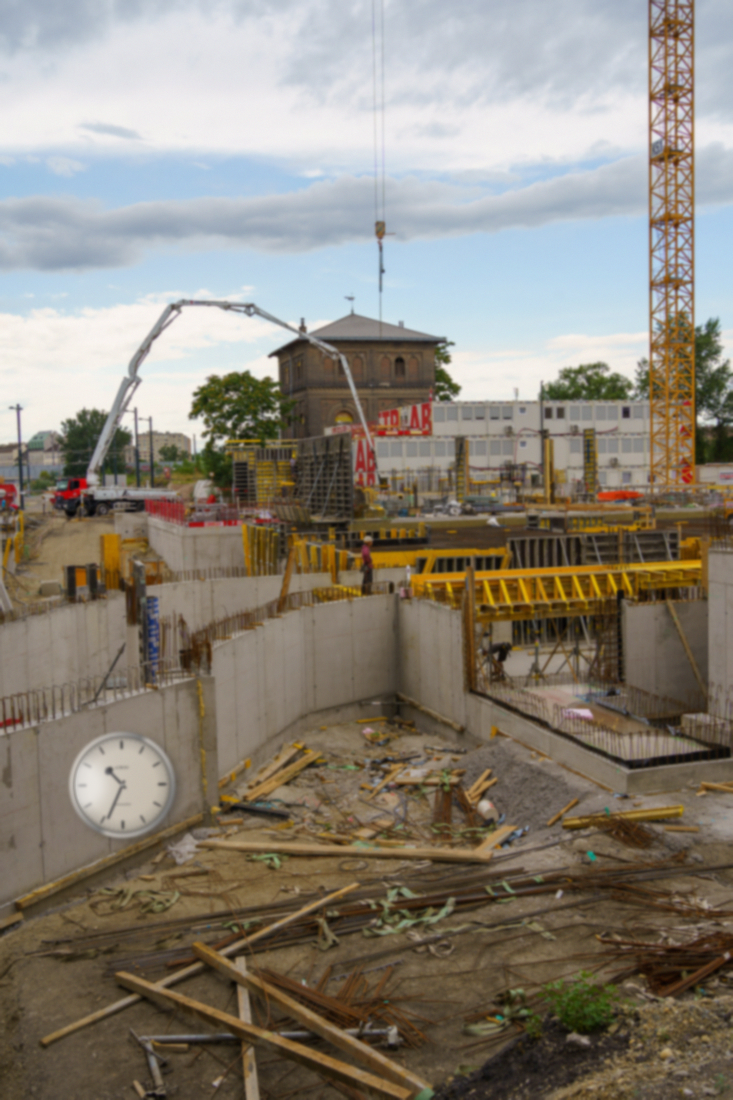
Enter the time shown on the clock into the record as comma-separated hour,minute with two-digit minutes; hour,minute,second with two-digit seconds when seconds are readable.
10,34
